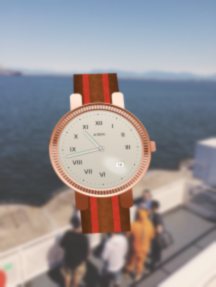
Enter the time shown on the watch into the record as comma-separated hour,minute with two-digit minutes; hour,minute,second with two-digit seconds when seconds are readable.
10,43
